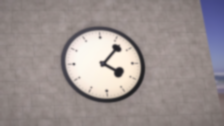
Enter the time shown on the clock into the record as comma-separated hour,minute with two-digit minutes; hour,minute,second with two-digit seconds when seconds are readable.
4,07
